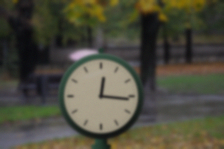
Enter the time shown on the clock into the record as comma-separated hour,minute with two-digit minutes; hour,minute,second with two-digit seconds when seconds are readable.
12,16
